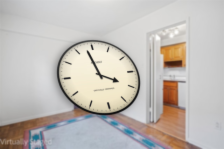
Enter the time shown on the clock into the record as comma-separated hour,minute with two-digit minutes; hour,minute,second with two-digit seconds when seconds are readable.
3,58
